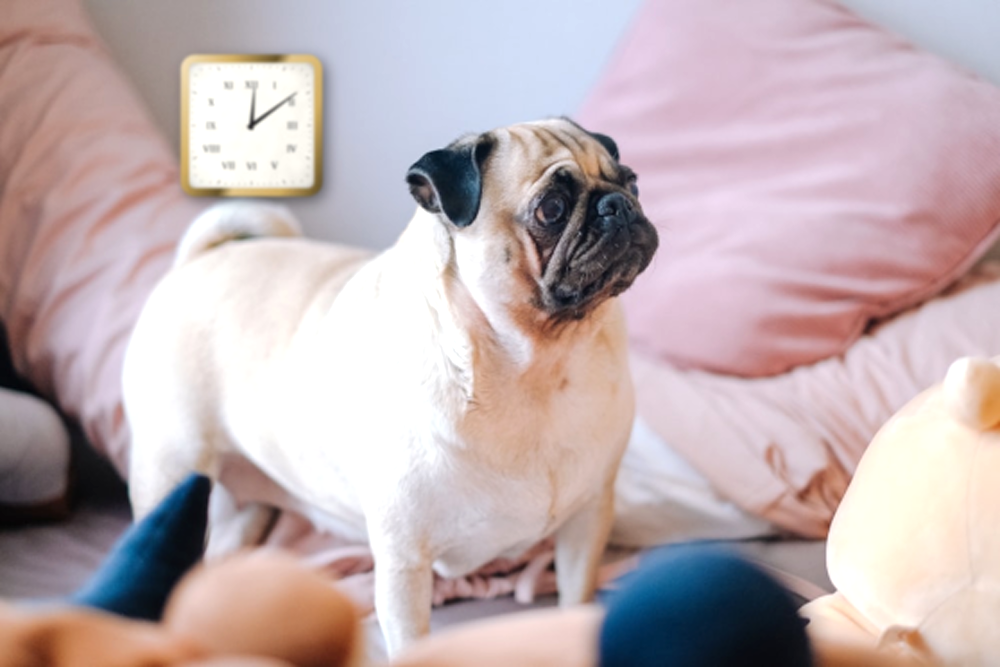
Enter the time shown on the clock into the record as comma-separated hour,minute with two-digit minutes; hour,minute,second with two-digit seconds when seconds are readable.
12,09
